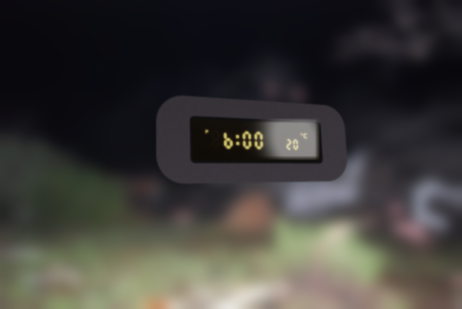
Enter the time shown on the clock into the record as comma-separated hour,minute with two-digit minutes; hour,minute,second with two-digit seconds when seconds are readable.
6,00
